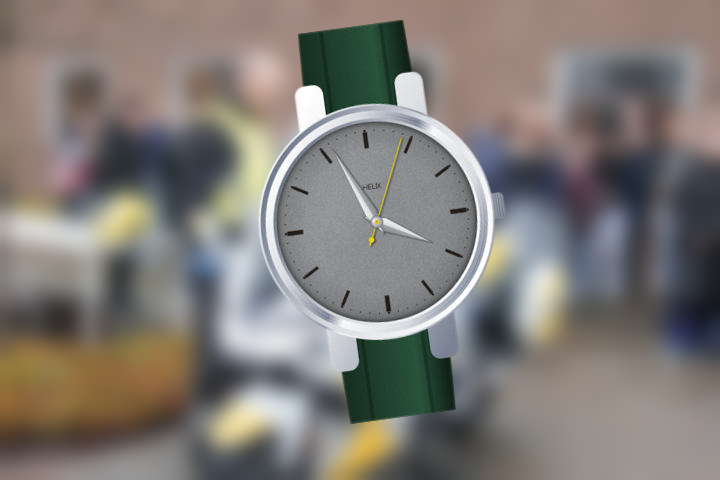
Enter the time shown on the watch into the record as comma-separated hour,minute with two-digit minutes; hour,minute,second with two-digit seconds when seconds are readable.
3,56,04
